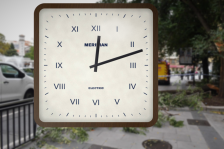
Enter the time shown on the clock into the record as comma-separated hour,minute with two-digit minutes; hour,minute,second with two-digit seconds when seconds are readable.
12,12
